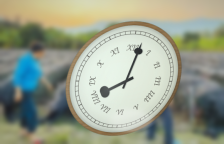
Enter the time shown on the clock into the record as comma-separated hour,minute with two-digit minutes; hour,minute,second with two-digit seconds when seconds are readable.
8,02
